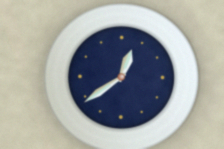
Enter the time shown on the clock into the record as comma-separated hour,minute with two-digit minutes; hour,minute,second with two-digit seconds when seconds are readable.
12,39
